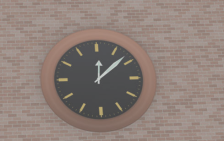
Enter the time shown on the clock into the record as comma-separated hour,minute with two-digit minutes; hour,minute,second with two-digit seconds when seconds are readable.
12,08
